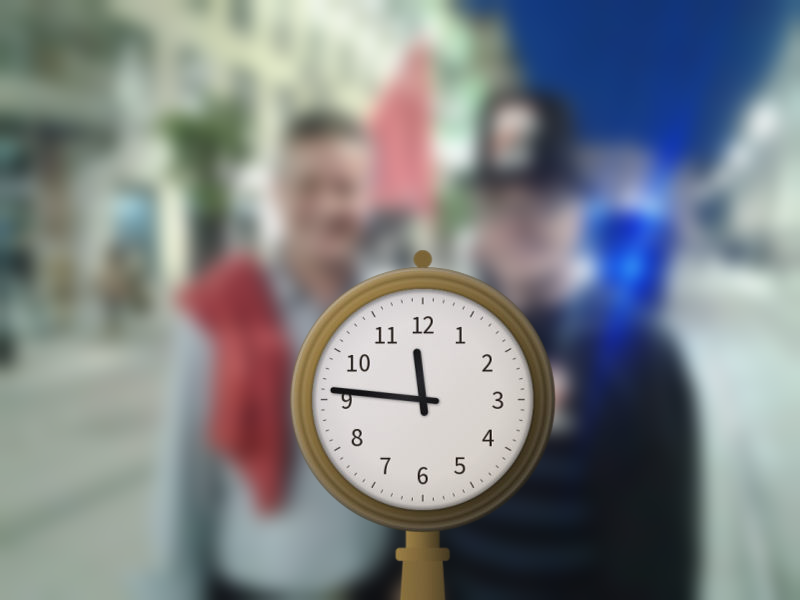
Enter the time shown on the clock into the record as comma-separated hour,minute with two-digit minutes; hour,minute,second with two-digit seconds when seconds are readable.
11,46
